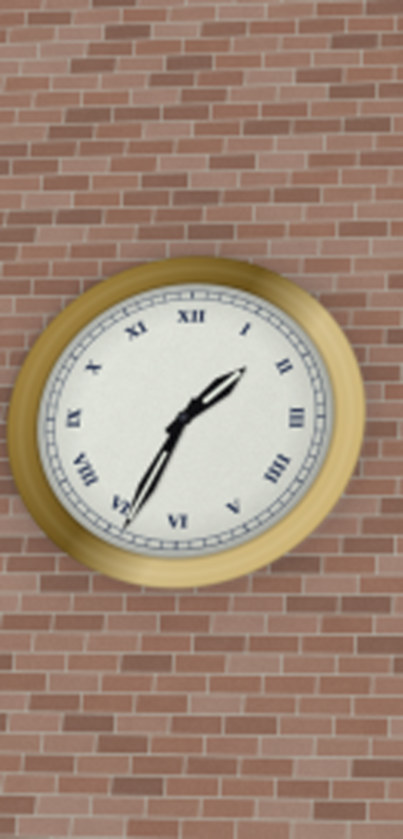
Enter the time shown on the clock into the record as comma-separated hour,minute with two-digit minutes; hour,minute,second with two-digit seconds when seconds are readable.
1,34
